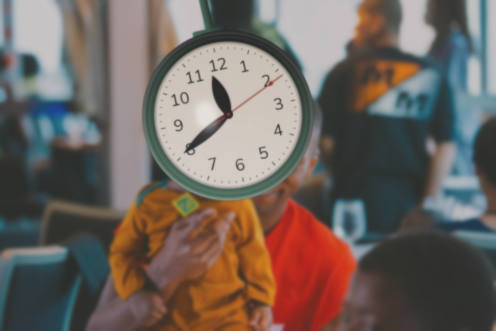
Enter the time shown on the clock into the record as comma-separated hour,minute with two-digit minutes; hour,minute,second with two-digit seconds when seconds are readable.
11,40,11
